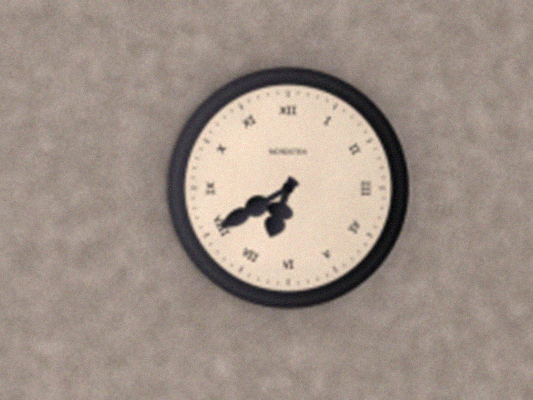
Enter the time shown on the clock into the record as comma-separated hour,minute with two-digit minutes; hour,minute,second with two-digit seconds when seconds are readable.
6,40
